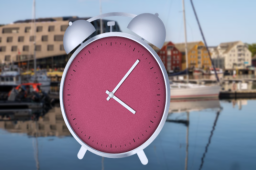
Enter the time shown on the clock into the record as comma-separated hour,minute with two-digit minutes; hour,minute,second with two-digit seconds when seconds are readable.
4,07
